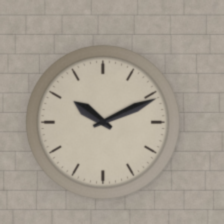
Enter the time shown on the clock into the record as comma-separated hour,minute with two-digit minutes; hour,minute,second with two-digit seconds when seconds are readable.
10,11
